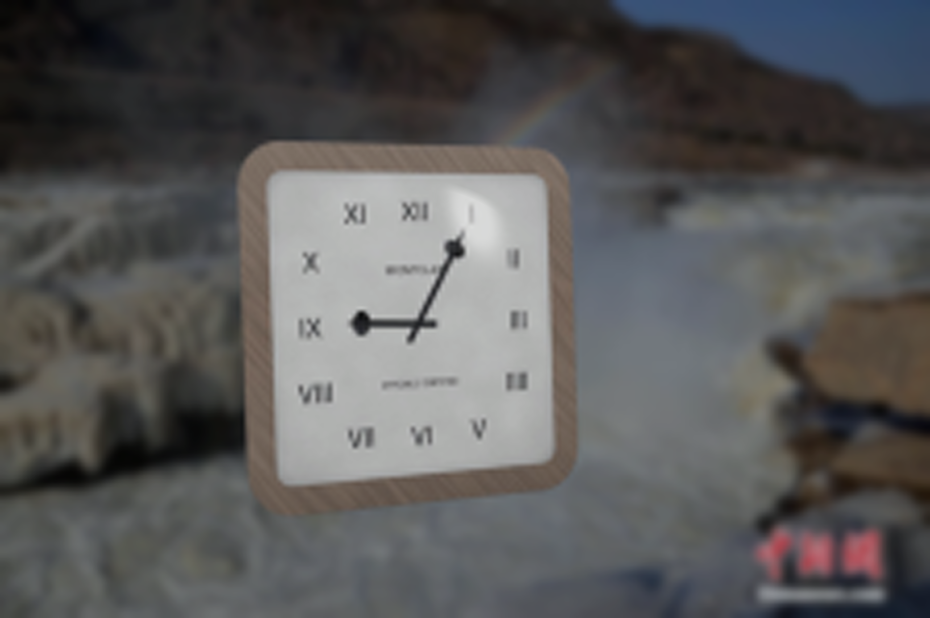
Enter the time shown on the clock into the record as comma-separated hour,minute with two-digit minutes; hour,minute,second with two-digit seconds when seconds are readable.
9,05
